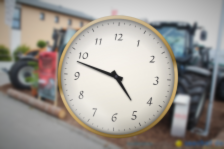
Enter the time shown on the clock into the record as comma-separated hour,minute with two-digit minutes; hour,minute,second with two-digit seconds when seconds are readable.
4,48
